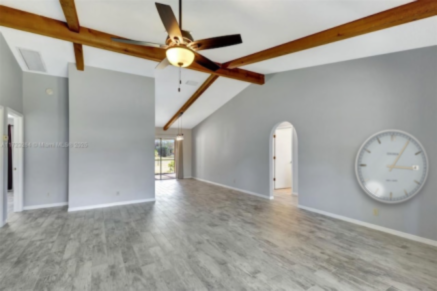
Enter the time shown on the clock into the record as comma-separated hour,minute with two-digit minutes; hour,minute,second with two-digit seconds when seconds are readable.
3,05
